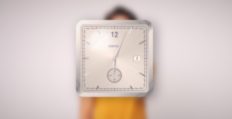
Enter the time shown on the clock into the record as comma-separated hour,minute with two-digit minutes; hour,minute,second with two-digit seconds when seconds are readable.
6,04
